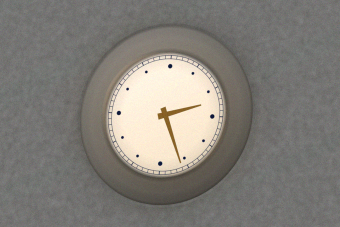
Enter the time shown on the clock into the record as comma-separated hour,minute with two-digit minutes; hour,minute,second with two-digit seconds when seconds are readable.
2,26
